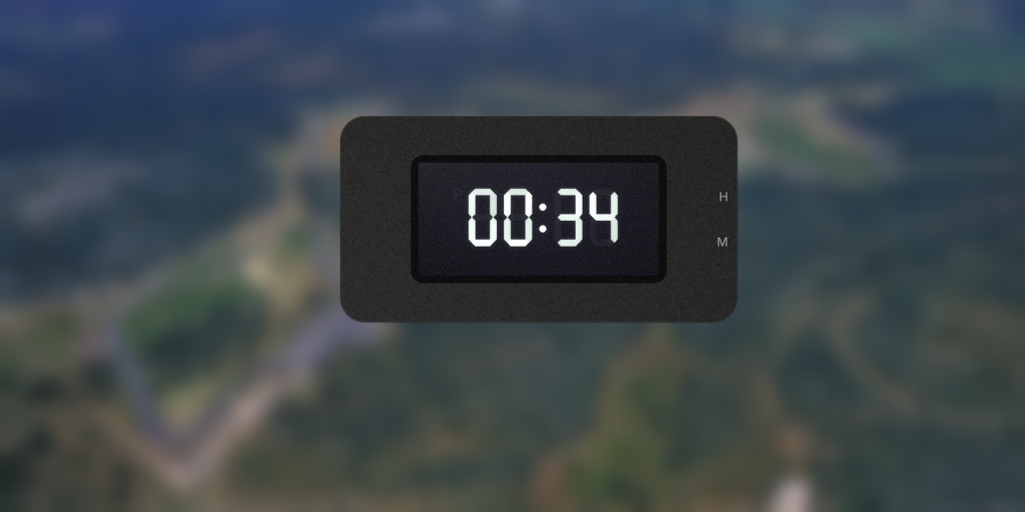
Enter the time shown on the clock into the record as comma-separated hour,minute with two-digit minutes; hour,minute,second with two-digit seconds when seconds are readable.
0,34
